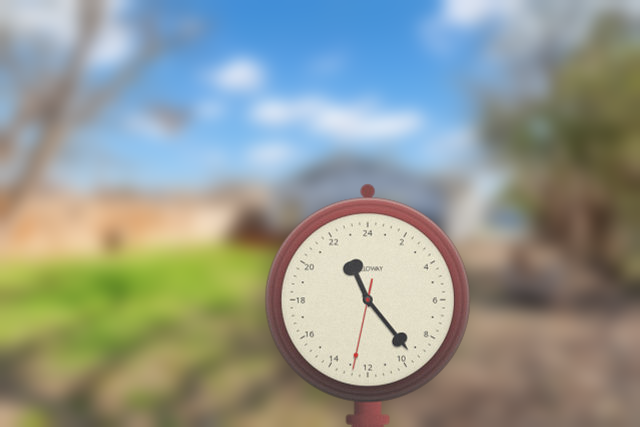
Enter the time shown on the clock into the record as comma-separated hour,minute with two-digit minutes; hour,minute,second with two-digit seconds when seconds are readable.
22,23,32
